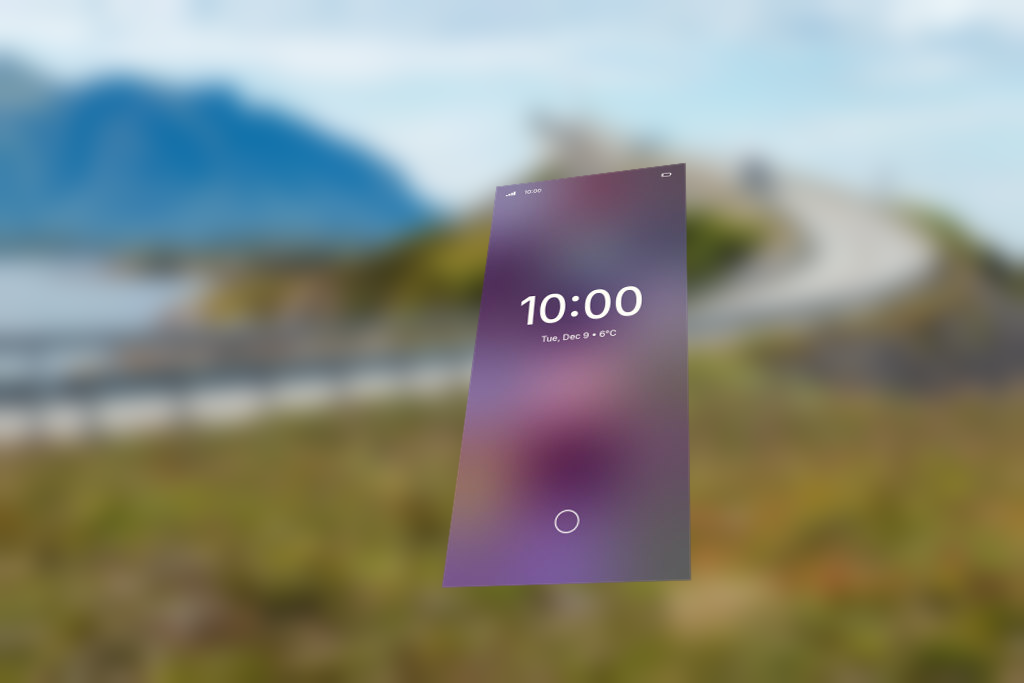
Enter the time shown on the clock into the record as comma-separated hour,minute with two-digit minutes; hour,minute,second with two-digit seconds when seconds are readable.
10,00
